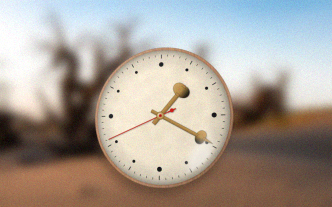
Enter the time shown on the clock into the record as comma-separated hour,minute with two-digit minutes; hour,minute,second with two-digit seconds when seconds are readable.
1,19,41
